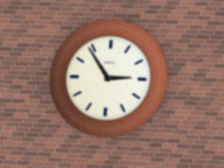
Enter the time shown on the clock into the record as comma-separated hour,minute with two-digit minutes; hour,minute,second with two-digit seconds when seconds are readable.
2,54
